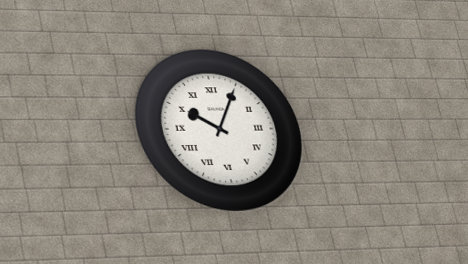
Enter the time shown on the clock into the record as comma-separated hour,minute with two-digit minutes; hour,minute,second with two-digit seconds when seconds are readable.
10,05
